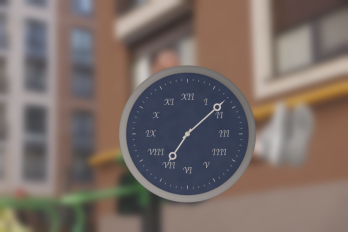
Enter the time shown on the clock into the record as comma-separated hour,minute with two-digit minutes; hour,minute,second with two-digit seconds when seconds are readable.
7,08
